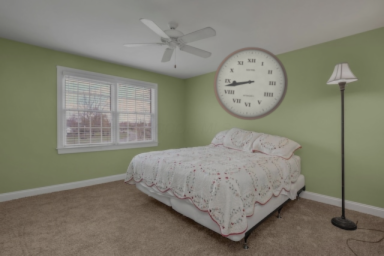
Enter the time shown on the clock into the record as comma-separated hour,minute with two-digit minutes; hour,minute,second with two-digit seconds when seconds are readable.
8,43
